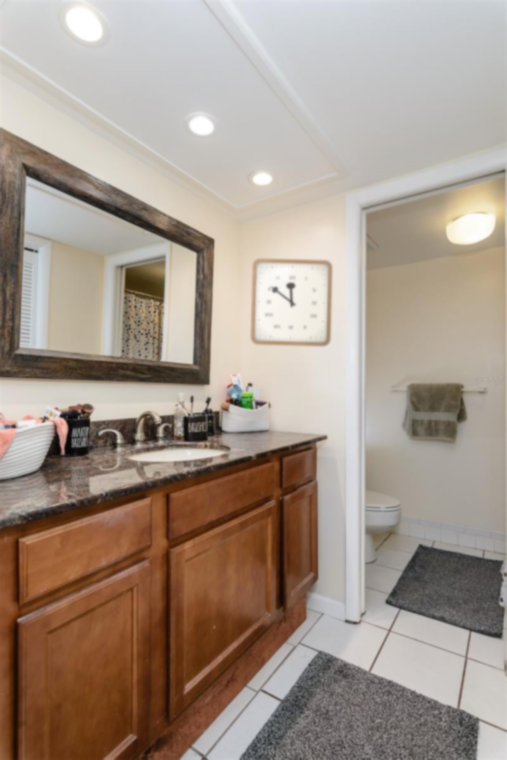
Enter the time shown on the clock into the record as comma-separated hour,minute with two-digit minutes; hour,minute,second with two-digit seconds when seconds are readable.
11,51
